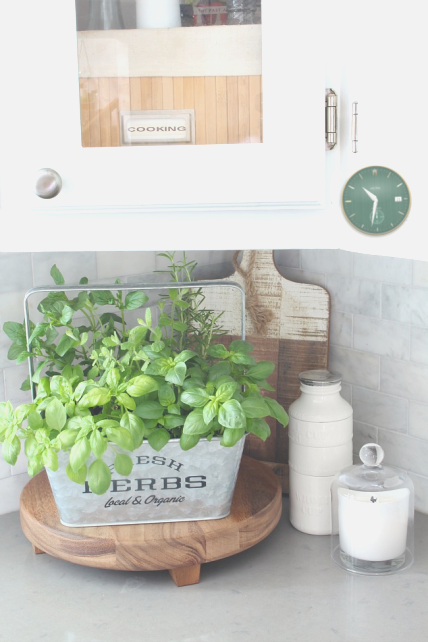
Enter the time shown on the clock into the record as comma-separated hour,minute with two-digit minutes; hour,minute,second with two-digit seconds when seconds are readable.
10,32
